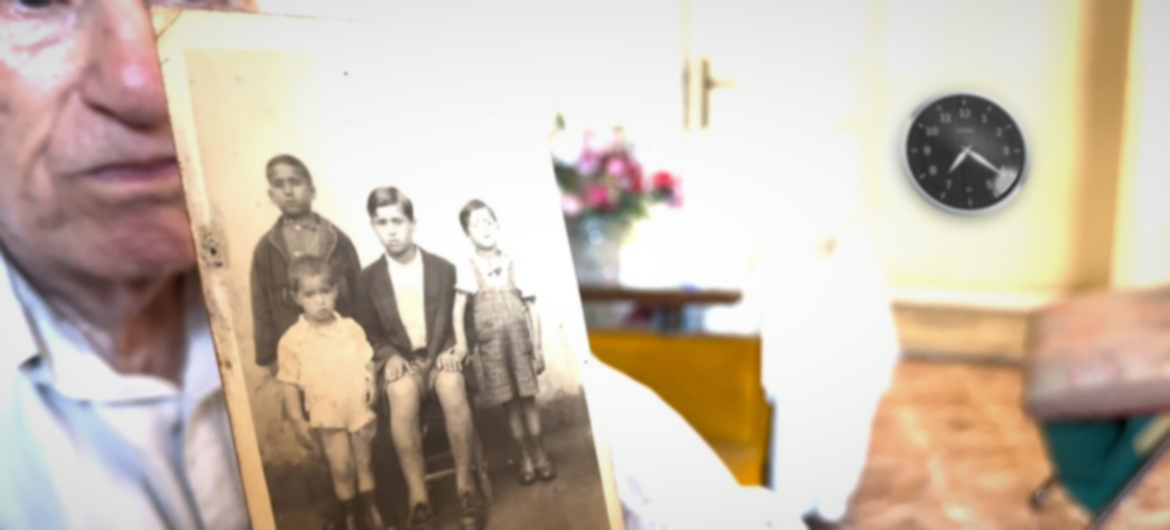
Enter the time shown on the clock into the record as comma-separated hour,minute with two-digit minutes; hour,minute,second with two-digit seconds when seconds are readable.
7,21
